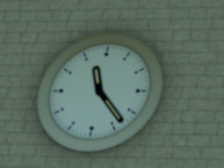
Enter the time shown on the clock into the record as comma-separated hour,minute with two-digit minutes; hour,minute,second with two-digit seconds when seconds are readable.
11,23
